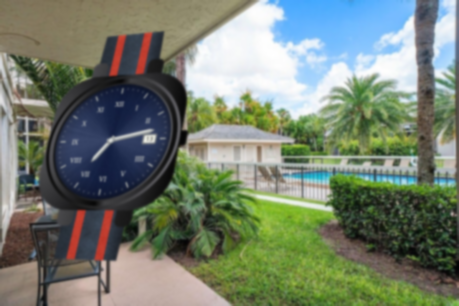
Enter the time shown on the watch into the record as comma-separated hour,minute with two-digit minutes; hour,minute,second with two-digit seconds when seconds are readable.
7,13
